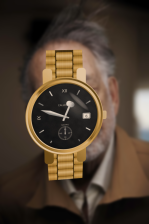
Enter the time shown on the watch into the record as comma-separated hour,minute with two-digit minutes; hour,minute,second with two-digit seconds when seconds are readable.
12,48
